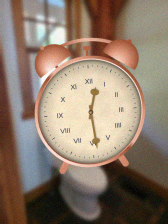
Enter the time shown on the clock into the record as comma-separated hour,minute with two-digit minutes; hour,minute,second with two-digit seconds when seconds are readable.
12,29
